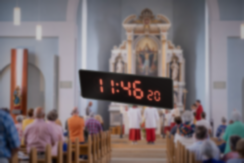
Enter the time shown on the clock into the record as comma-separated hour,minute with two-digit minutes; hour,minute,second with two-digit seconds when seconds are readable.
11,46
